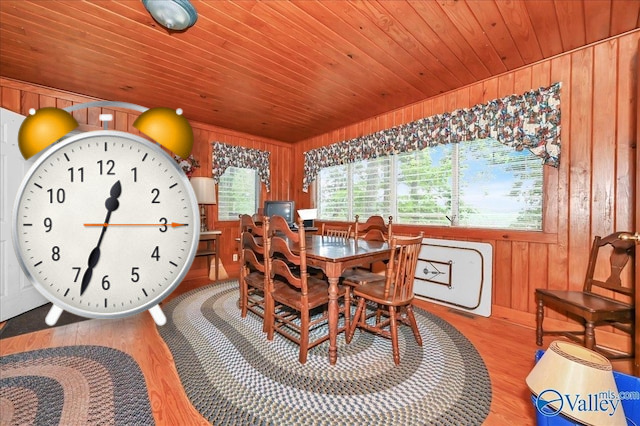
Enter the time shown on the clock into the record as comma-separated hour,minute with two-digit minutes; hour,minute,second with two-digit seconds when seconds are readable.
12,33,15
